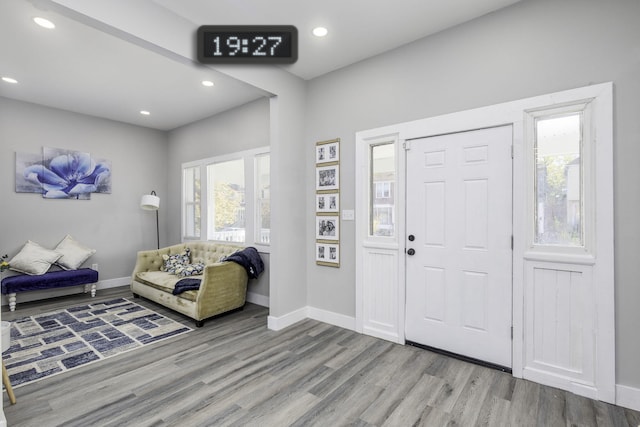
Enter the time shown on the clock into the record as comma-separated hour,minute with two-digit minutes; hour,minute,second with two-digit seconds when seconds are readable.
19,27
